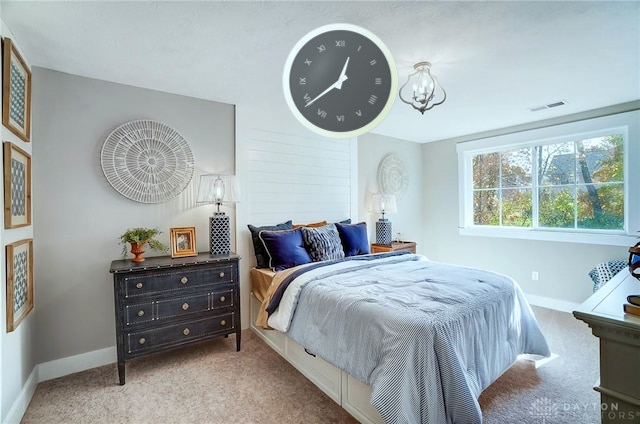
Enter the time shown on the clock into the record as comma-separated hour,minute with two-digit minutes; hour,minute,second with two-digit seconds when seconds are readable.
12,39
